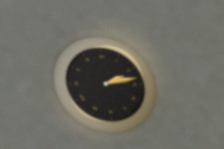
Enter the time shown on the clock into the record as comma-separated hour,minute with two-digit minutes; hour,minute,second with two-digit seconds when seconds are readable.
2,13
